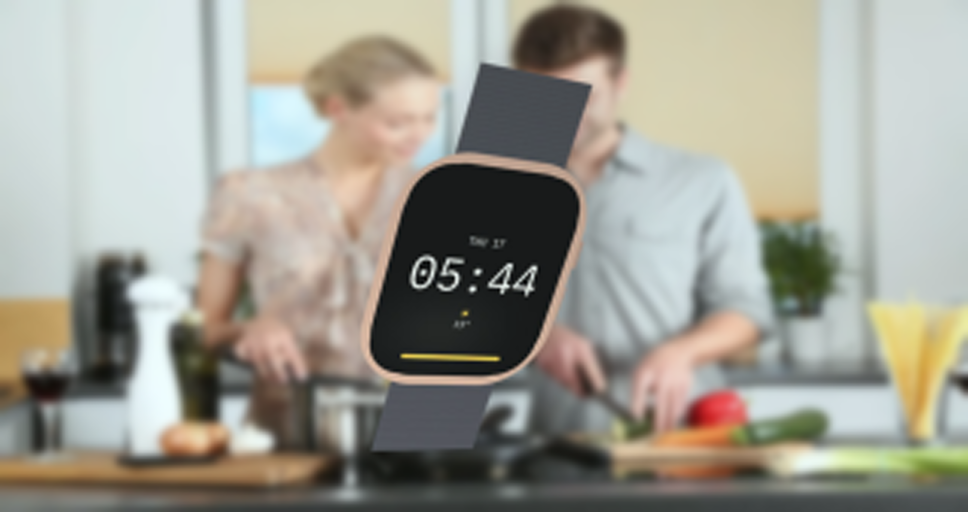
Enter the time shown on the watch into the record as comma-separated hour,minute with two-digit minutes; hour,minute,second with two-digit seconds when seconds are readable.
5,44
